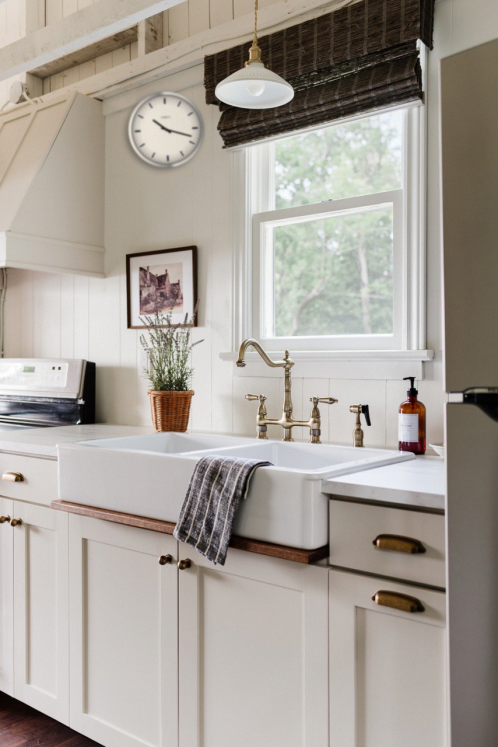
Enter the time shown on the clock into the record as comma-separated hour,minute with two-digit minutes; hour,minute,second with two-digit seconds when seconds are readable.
10,18
